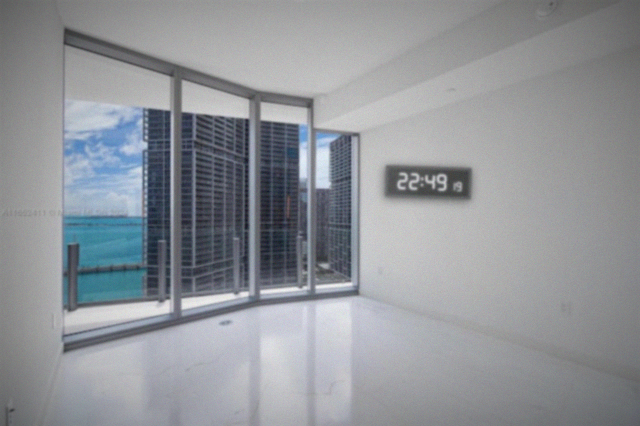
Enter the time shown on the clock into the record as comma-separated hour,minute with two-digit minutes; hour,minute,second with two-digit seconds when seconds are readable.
22,49
